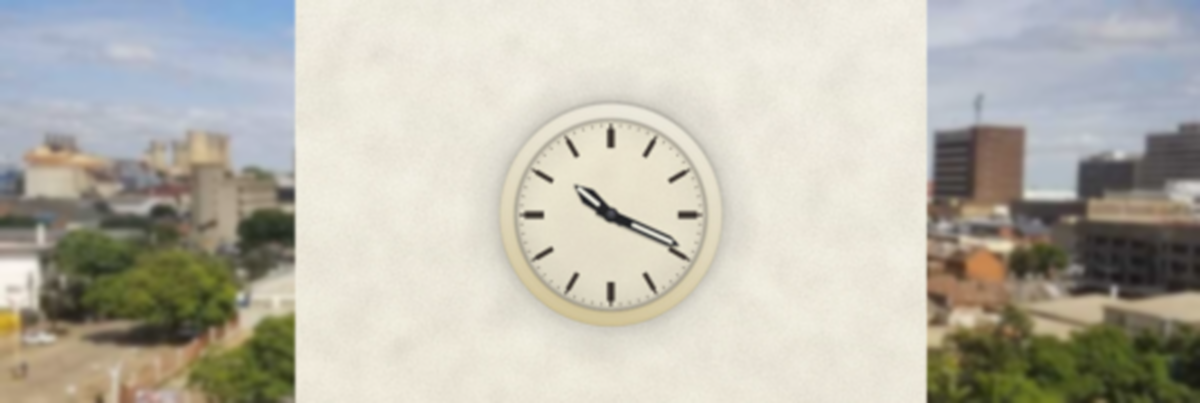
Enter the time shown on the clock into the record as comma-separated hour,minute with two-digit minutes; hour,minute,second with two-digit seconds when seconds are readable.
10,19
